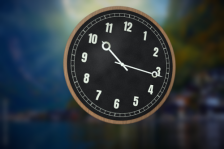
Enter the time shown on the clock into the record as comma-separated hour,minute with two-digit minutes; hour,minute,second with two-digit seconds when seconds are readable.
10,16
